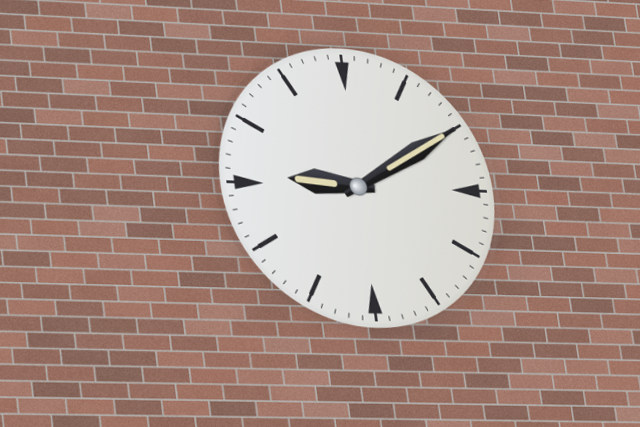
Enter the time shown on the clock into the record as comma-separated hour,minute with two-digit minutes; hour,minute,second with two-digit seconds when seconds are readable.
9,10
